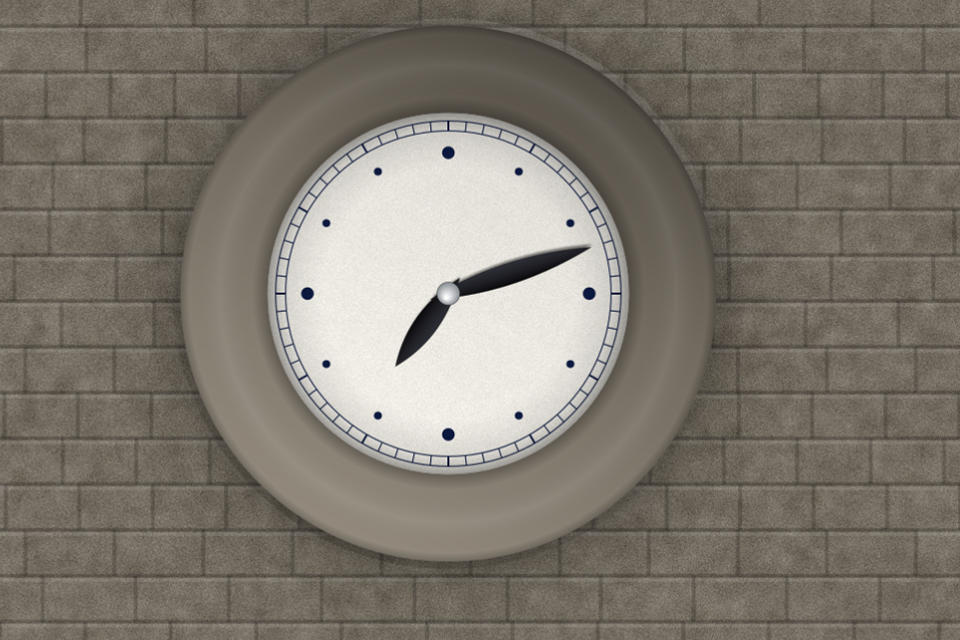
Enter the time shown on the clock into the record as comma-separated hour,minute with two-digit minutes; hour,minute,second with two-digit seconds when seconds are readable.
7,12
